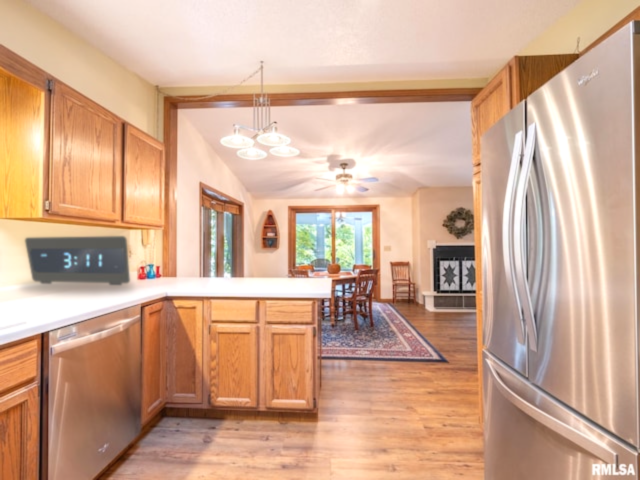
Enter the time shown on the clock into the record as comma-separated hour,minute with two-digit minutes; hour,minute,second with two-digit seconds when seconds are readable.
3,11
